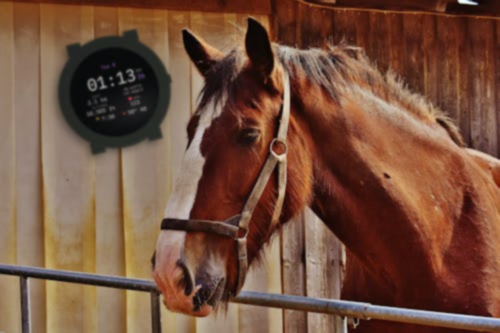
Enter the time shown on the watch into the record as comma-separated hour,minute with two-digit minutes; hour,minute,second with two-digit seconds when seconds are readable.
1,13
